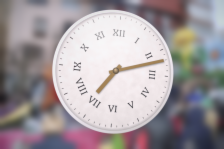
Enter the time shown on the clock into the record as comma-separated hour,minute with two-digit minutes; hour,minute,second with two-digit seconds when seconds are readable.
7,12
